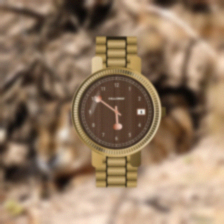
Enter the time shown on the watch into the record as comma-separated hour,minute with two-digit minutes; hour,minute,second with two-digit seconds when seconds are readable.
5,51
